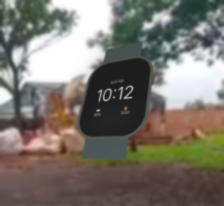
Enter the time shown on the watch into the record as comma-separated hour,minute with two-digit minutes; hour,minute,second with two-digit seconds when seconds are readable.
10,12
